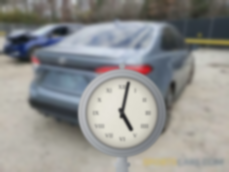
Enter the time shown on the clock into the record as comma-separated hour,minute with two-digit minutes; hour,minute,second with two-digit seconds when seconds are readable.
5,02
